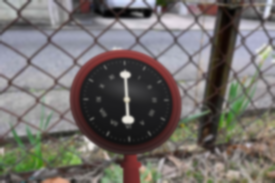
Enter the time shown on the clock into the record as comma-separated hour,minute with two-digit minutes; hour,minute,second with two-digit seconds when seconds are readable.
6,00
